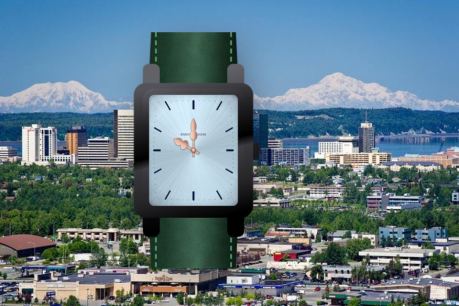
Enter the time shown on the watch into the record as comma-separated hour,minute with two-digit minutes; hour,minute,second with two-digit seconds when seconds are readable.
10,00
